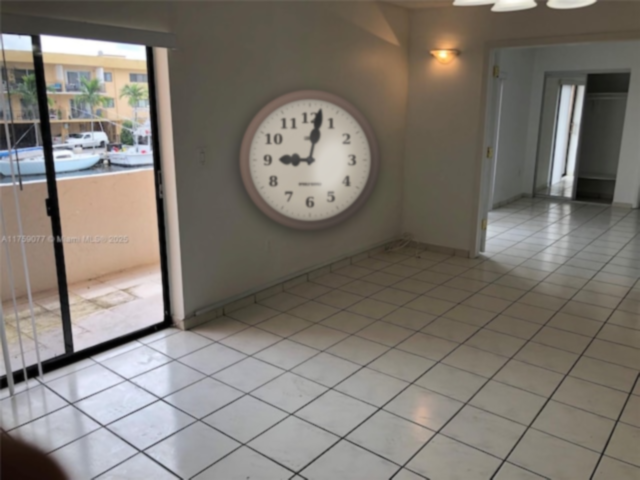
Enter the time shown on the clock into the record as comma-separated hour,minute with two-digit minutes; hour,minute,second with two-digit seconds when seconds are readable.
9,02
